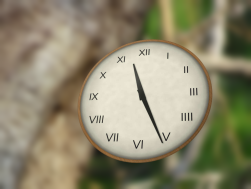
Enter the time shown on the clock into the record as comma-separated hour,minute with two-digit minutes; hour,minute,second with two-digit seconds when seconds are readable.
11,26
